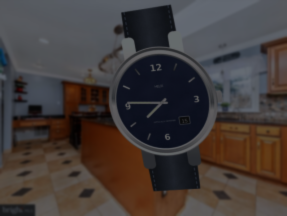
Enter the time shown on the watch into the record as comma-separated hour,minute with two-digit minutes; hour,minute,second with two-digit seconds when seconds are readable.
7,46
